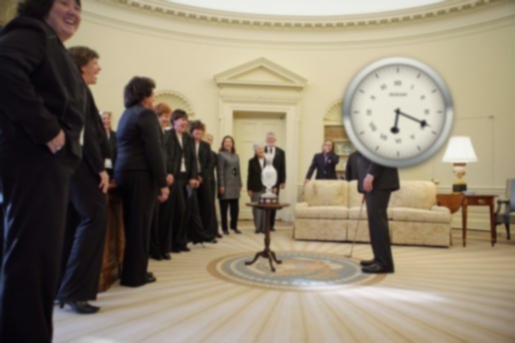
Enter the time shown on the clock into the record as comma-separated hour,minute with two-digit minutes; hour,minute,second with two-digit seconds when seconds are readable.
6,19
